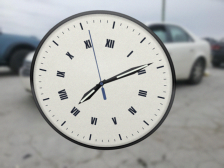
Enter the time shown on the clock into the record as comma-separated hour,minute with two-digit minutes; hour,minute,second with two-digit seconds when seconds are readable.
7,08,56
